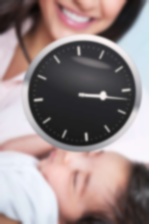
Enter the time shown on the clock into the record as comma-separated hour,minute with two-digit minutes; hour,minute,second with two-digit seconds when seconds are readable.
3,17
